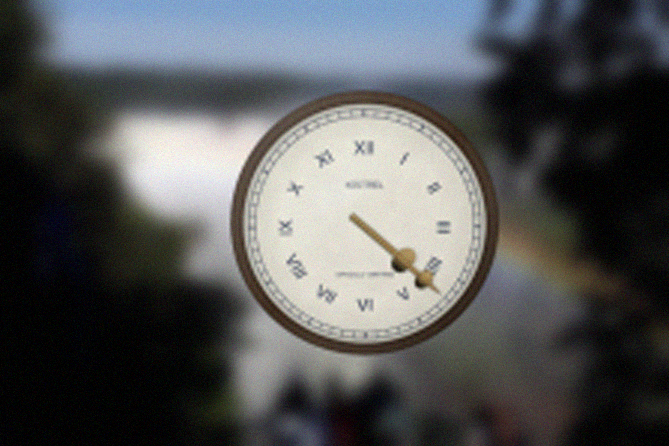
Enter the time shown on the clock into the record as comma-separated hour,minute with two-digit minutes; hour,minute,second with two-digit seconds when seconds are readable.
4,22
